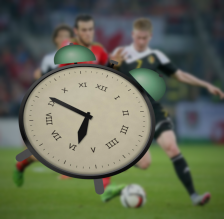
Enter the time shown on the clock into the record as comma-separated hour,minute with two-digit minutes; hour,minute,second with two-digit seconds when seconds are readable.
5,46
